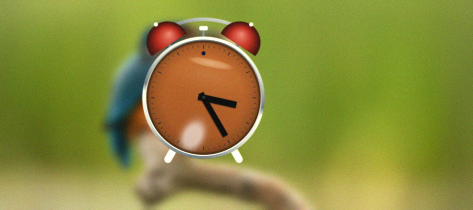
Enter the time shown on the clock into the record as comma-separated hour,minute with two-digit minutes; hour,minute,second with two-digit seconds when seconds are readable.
3,25
